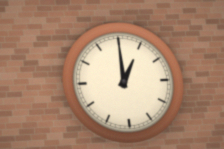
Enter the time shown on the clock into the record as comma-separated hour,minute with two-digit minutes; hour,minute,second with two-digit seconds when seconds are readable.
1,00
